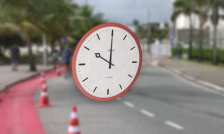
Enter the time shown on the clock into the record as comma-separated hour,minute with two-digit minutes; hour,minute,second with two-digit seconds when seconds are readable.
10,00
